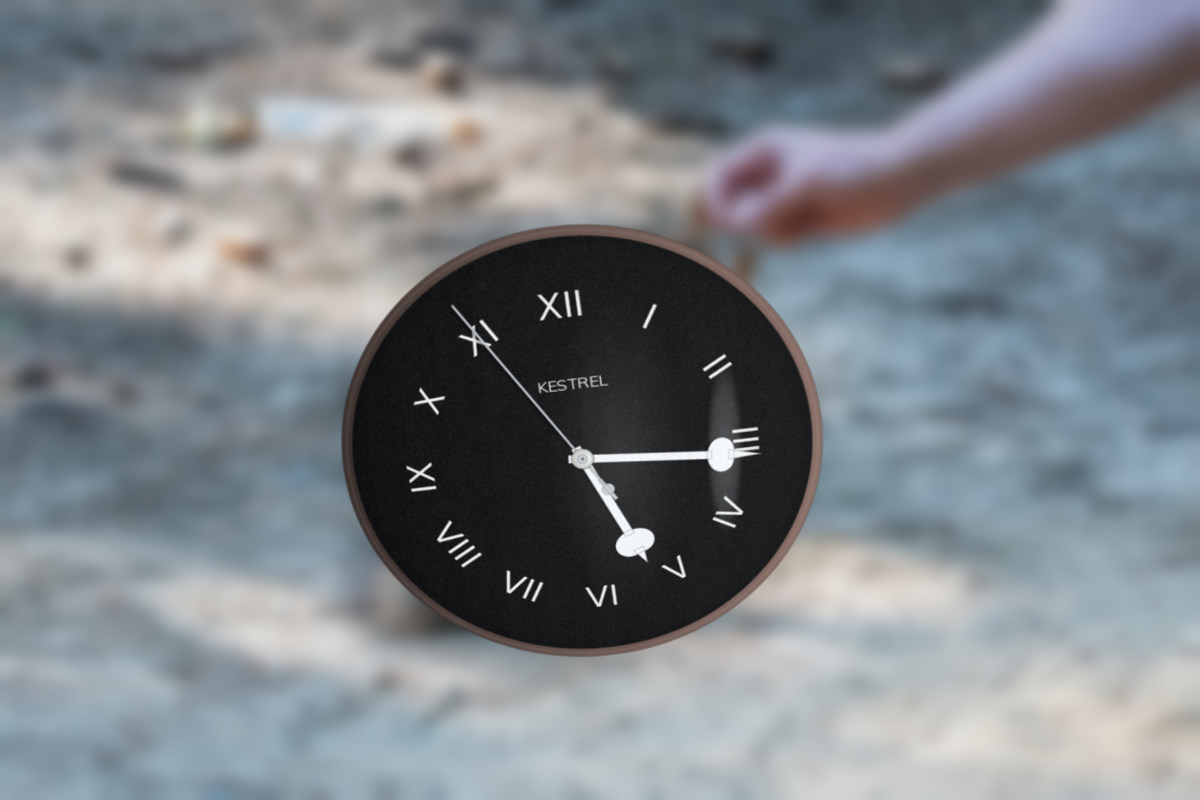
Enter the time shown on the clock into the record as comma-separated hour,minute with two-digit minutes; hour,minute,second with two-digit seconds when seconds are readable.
5,15,55
